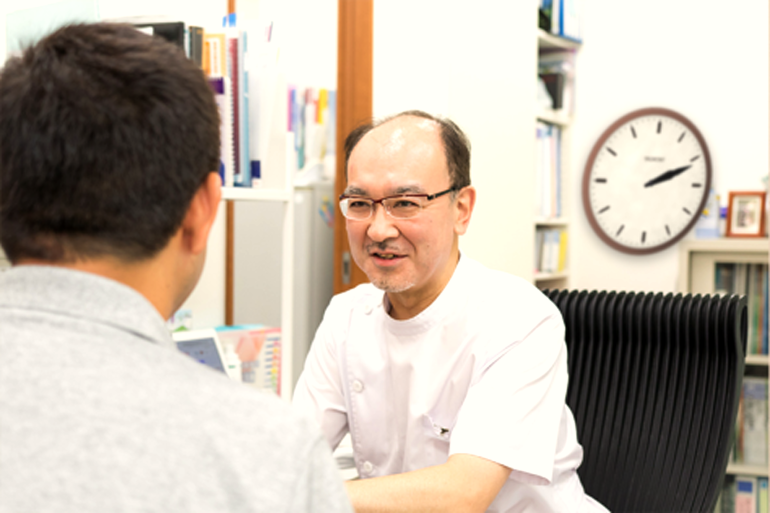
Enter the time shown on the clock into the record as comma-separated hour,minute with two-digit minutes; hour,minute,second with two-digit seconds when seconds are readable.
2,11
